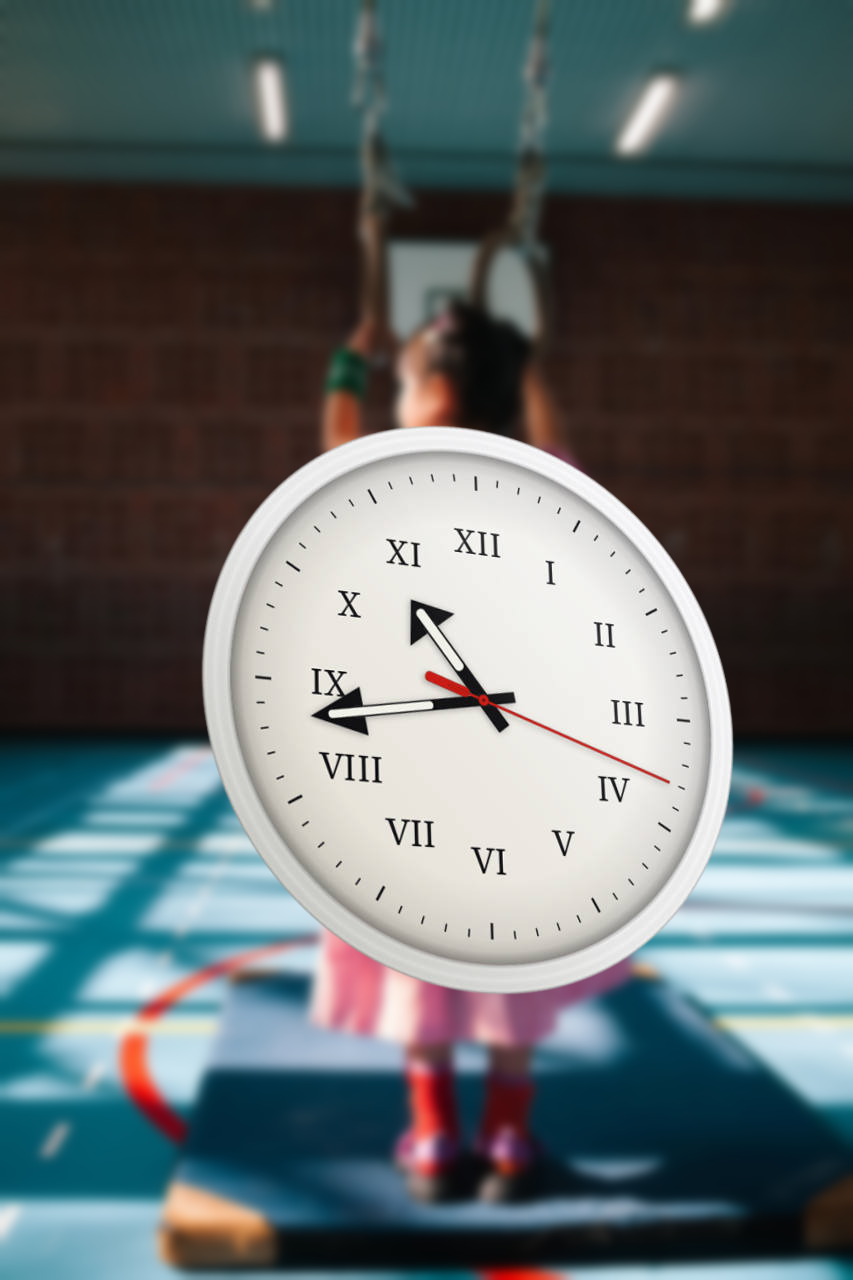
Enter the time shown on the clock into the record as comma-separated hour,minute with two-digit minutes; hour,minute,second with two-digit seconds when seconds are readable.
10,43,18
